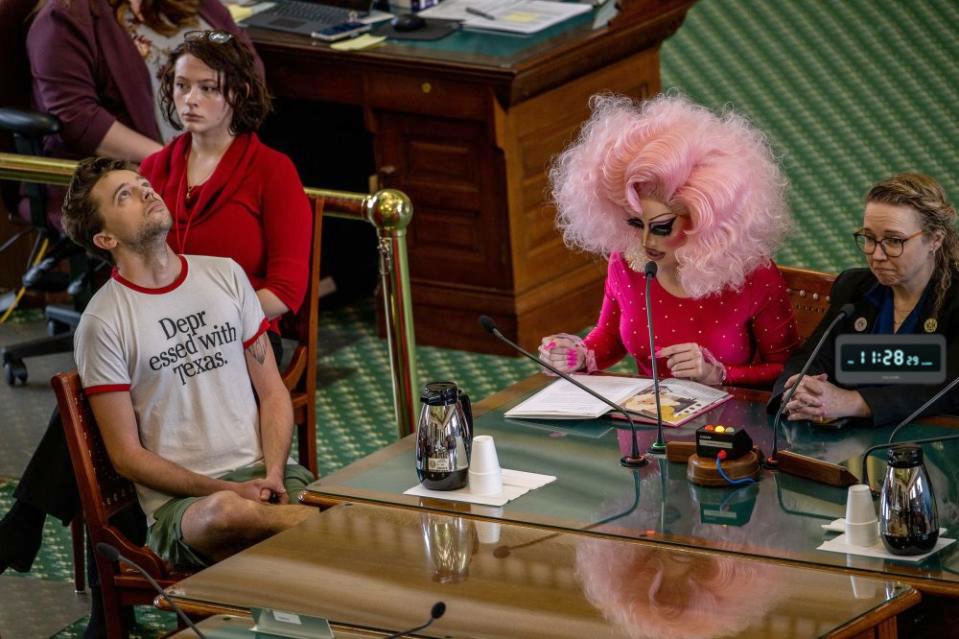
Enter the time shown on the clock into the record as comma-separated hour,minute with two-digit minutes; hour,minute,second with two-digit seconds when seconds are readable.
11,28
